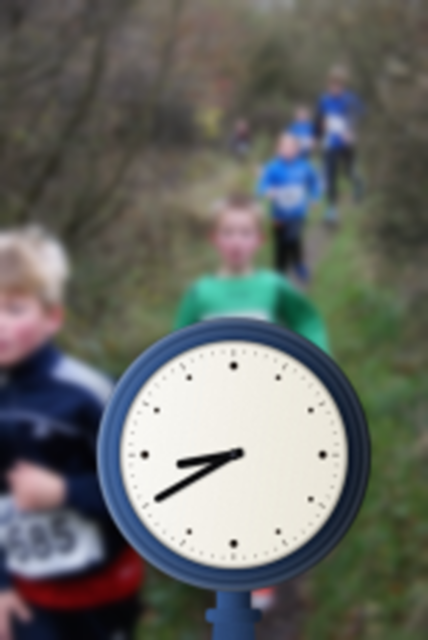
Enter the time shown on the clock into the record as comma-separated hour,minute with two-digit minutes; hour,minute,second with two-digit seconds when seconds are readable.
8,40
